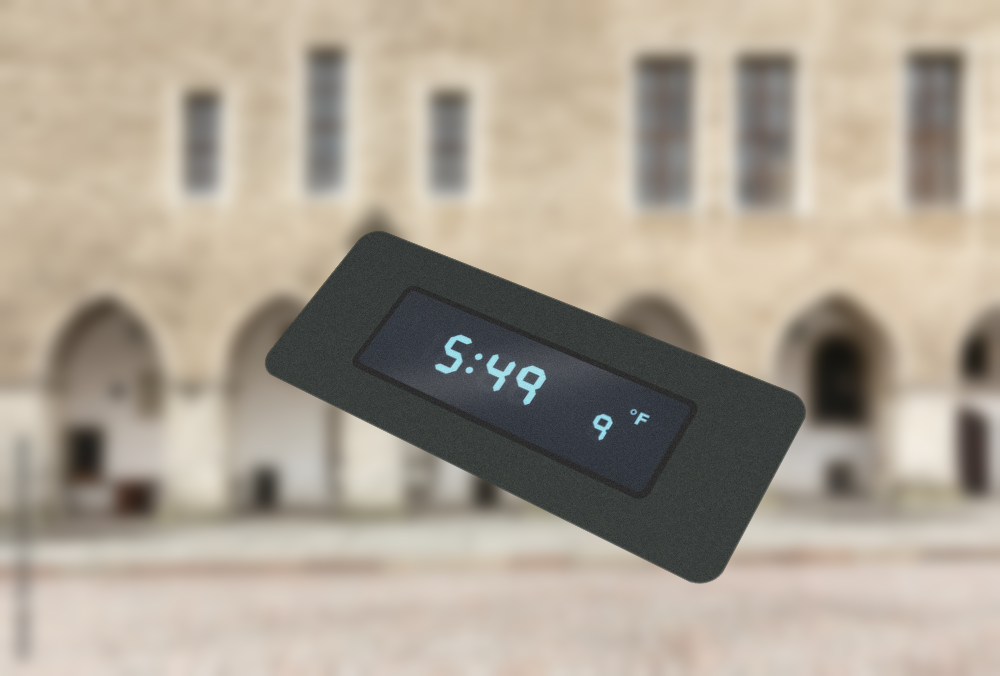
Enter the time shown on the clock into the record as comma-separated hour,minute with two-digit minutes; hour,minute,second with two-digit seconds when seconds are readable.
5,49
